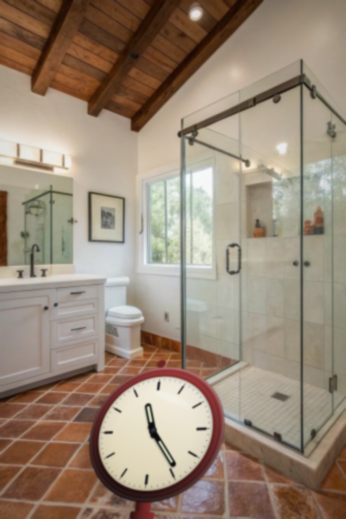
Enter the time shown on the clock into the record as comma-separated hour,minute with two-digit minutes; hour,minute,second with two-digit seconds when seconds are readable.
11,24
